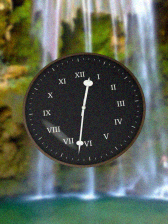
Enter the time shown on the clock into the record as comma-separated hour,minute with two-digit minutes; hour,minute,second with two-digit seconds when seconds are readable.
12,32
